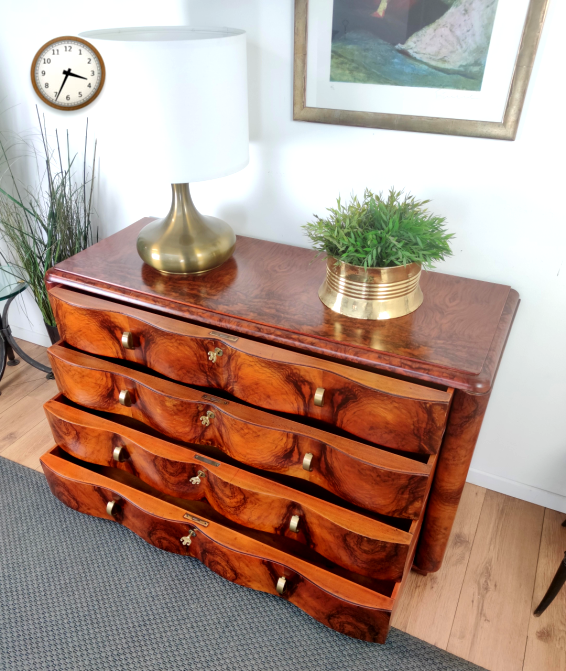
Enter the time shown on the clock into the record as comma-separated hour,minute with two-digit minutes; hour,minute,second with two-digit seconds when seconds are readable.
3,34
